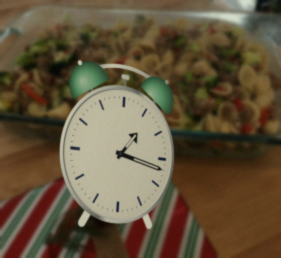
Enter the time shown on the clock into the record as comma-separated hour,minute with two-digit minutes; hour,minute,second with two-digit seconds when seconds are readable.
1,17
